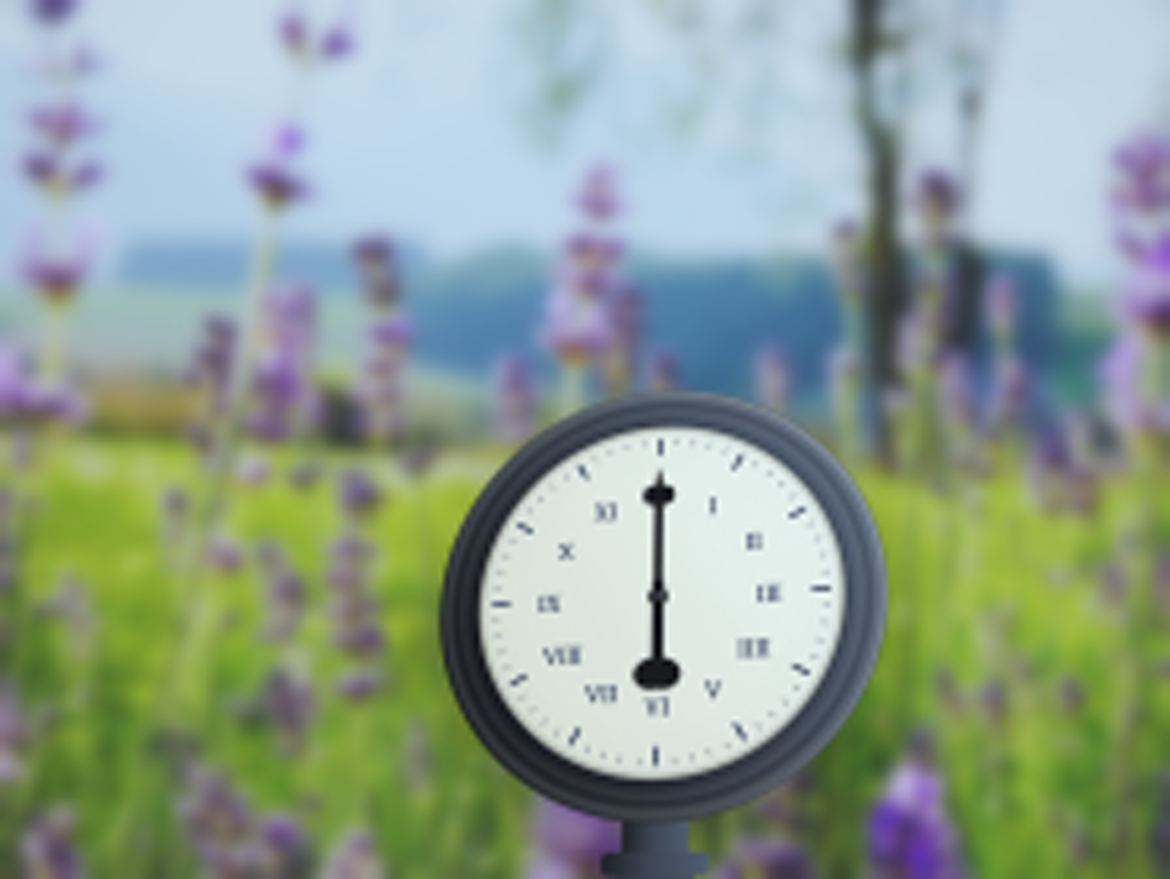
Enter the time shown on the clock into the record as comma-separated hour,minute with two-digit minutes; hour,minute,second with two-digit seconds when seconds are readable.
6,00
